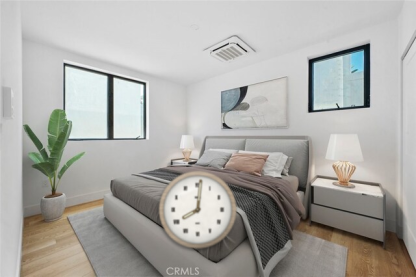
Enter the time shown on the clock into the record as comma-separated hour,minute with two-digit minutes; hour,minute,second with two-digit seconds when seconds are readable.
8,01
